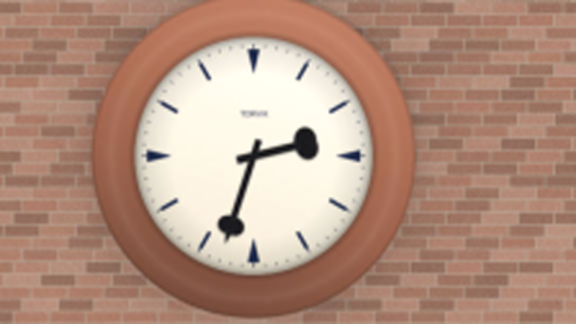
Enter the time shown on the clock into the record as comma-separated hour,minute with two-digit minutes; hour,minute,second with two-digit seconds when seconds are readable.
2,33
